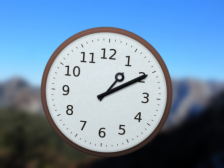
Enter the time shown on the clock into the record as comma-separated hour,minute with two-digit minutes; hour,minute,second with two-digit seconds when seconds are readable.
1,10
